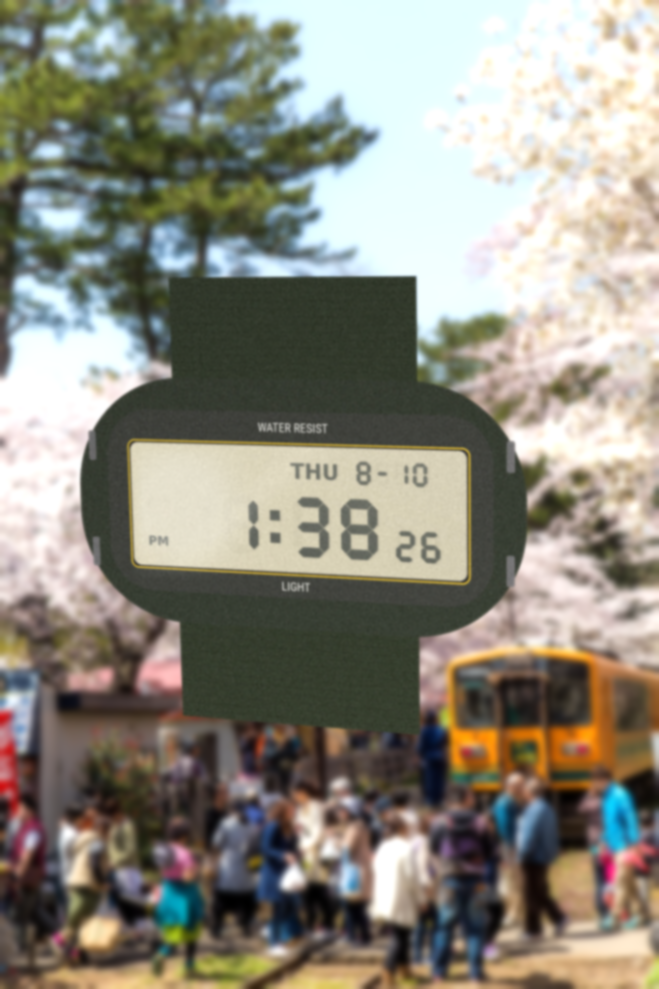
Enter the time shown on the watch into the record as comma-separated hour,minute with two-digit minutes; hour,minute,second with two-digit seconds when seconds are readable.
1,38,26
